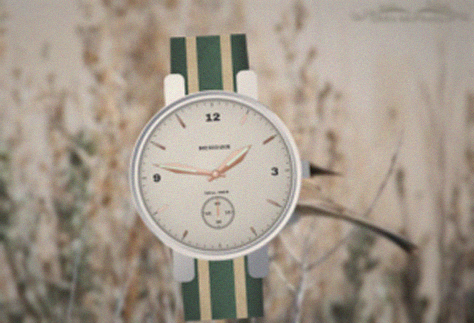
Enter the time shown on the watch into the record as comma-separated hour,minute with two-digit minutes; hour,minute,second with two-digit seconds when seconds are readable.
1,47
